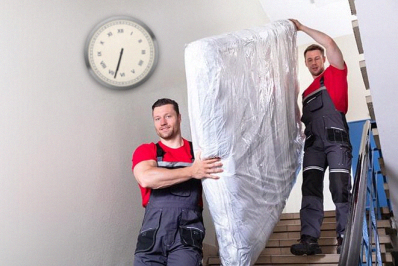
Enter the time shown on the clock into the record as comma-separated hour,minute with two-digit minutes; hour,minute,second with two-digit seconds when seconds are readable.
6,33
